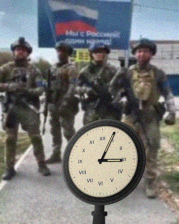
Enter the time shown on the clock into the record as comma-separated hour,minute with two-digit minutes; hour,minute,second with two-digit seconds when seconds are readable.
3,04
